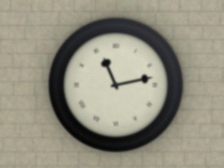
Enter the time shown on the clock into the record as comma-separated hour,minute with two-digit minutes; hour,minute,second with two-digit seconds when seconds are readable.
11,13
